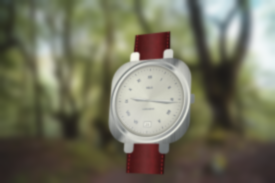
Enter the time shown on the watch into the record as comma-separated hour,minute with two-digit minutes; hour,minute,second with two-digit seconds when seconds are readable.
9,16
